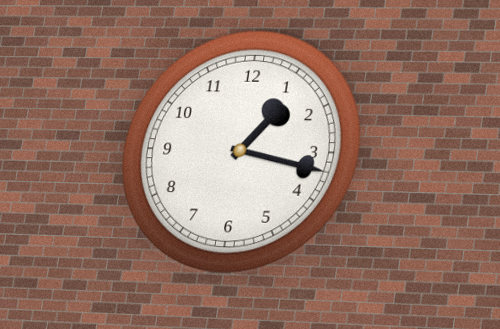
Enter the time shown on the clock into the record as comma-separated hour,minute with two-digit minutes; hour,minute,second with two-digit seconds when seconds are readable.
1,17
